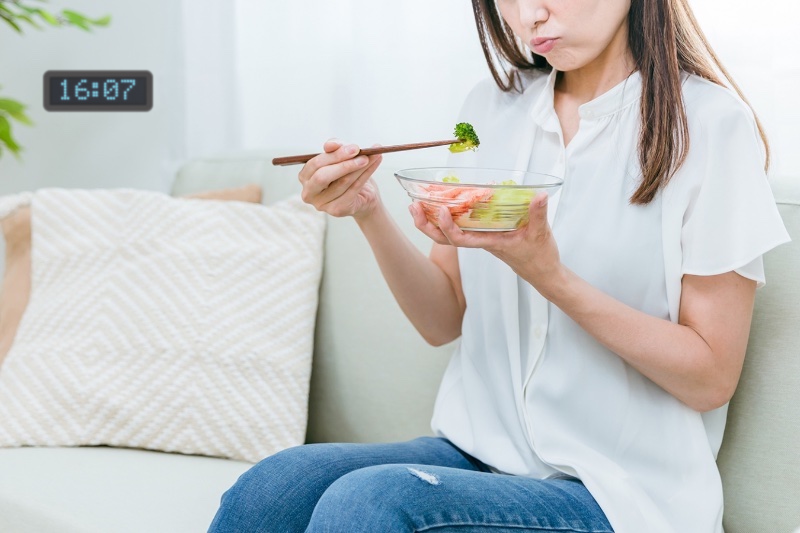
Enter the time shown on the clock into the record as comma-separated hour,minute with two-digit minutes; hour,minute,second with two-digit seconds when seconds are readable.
16,07
